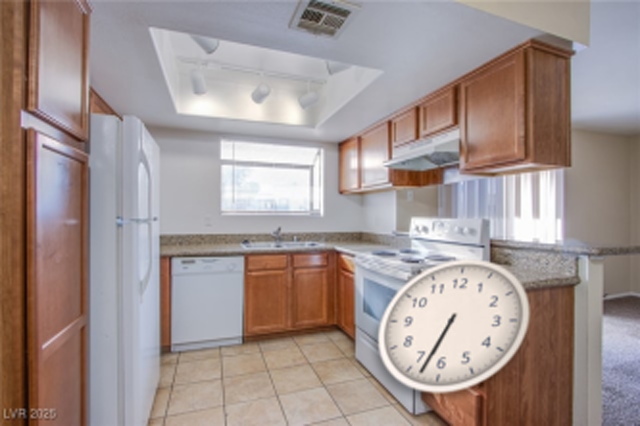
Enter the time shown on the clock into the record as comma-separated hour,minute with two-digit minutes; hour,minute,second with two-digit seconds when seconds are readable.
6,33
